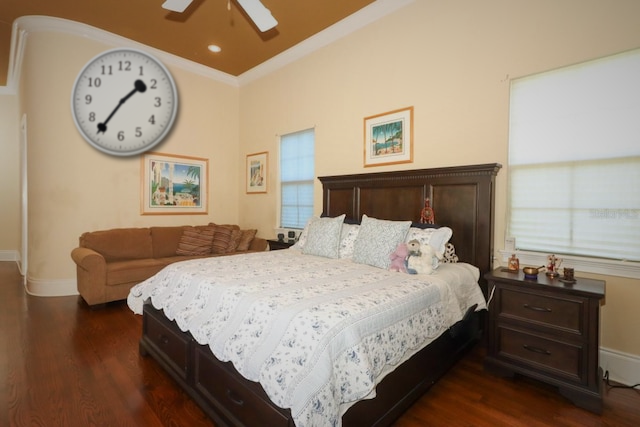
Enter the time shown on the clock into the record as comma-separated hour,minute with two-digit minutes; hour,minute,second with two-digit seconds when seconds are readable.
1,36
